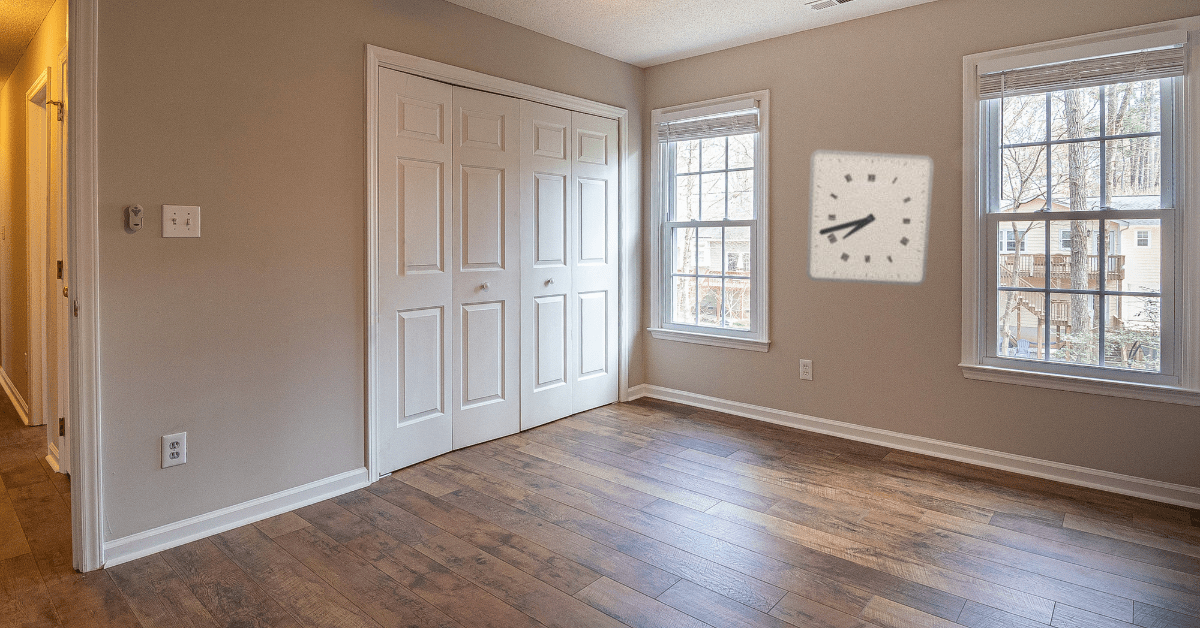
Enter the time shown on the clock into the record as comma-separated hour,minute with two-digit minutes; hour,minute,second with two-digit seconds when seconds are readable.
7,42
